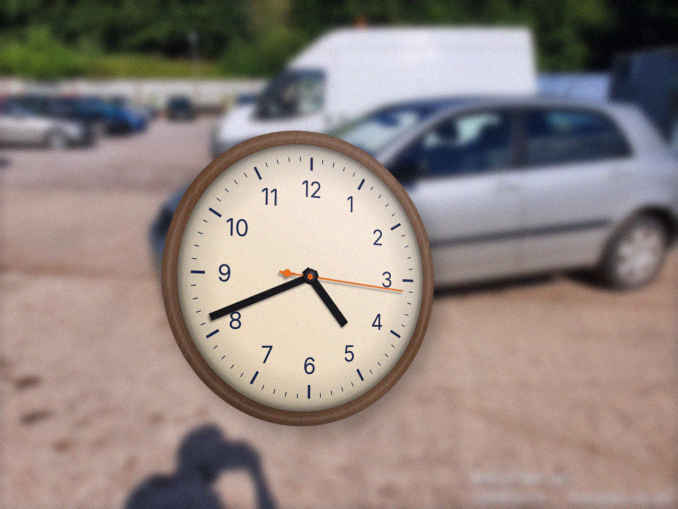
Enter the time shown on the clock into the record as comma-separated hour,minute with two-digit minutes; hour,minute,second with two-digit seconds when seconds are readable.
4,41,16
